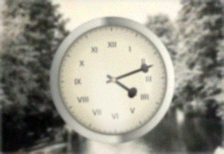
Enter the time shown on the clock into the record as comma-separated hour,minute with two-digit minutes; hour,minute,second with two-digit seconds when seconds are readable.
4,12
